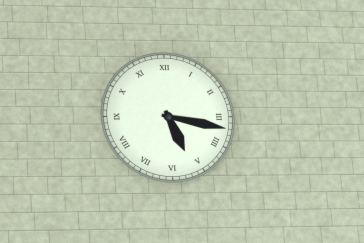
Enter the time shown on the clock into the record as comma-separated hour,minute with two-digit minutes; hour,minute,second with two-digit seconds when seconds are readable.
5,17
